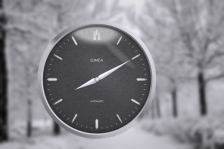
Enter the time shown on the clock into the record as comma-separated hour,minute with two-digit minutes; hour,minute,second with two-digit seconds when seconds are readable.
8,10
